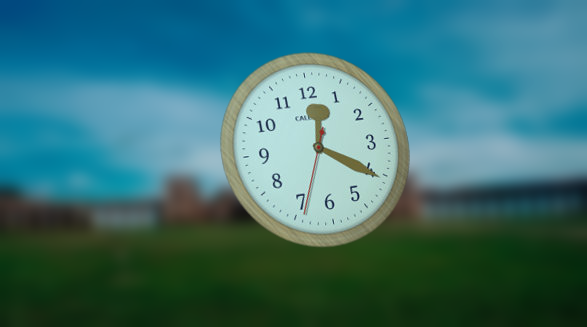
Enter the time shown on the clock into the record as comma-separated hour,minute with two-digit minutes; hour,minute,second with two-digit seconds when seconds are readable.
12,20,34
